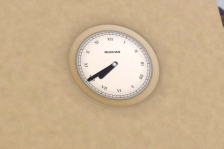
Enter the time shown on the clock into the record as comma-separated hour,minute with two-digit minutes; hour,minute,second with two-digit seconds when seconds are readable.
7,40
